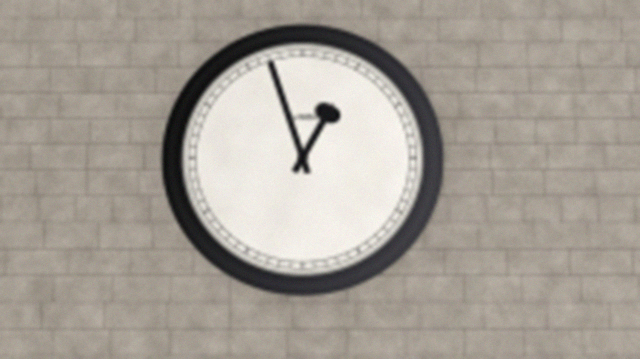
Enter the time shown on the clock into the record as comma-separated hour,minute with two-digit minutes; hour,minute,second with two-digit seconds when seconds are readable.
12,57
